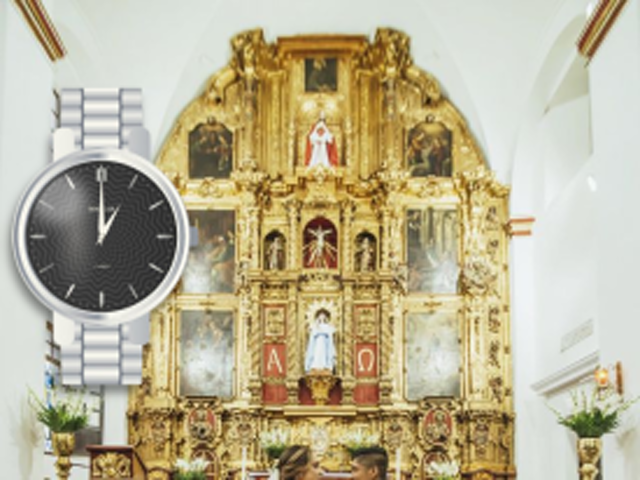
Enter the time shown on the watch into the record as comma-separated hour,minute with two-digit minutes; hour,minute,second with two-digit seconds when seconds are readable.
1,00
